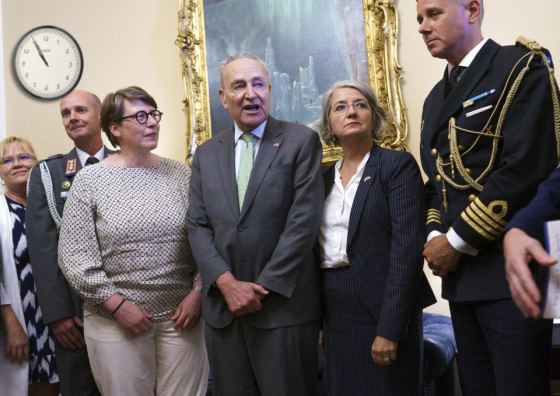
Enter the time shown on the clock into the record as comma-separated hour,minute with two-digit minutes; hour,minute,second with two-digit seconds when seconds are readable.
10,55
